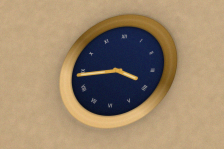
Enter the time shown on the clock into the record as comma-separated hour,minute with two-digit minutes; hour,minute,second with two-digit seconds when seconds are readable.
3,44
